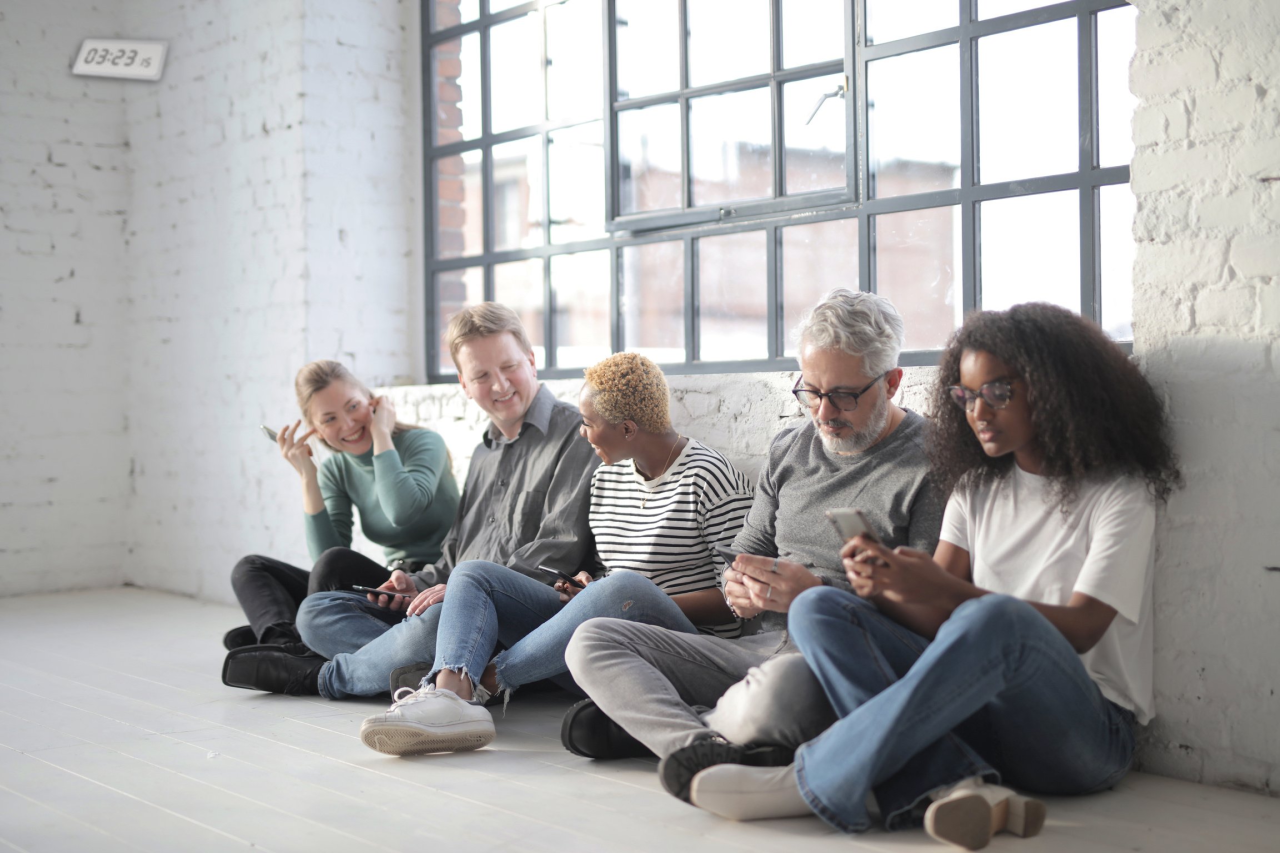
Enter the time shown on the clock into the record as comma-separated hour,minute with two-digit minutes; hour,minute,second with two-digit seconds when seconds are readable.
3,23
